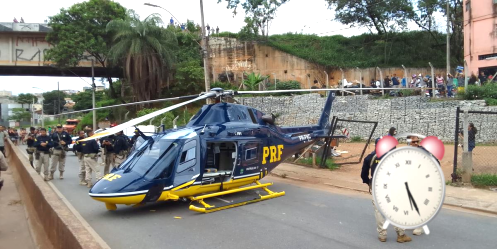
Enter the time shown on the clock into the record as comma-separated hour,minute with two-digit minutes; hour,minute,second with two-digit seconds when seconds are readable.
5,25
